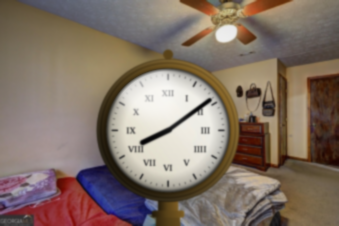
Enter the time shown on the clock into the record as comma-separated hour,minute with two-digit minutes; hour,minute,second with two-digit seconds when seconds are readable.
8,09
